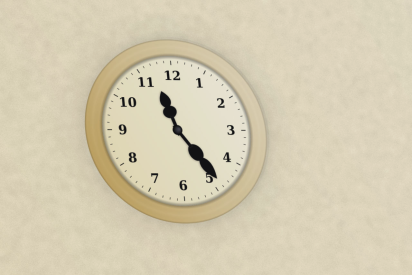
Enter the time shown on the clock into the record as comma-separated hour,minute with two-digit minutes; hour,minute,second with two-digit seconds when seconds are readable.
11,24
